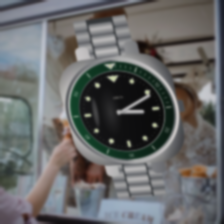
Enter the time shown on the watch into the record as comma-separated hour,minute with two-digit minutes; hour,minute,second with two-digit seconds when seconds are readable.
3,11
